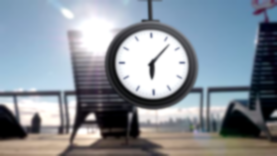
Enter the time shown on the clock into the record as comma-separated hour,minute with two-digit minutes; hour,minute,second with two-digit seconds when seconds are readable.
6,07
